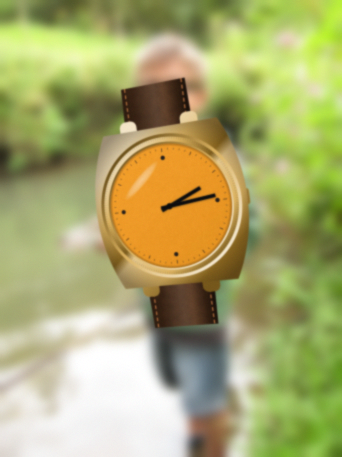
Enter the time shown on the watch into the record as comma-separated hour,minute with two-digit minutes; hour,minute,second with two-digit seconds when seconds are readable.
2,14
